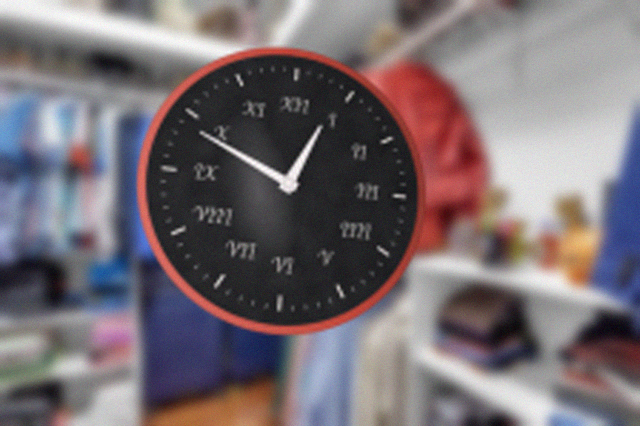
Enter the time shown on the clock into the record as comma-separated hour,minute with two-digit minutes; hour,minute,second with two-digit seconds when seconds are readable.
12,49
